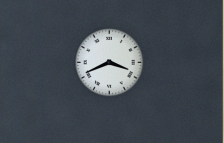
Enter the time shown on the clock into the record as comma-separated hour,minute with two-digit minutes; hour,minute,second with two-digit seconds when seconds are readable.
3,41
